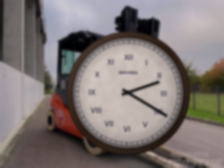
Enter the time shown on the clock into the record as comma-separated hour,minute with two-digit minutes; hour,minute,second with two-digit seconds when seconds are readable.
2,20
